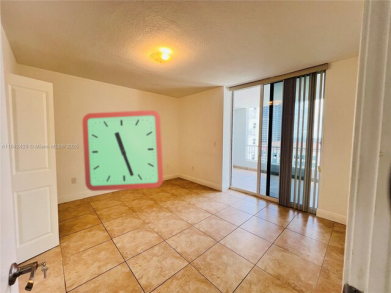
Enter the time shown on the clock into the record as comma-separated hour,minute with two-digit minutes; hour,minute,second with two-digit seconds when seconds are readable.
11,27
